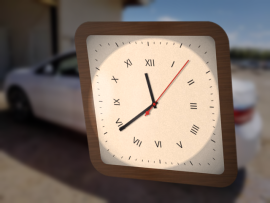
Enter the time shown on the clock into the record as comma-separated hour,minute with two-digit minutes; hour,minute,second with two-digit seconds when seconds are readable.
11,39,07
